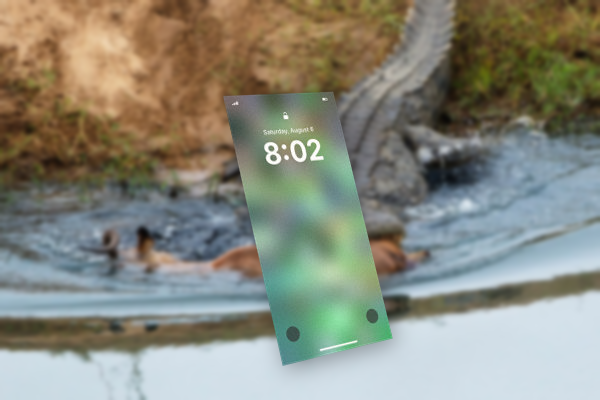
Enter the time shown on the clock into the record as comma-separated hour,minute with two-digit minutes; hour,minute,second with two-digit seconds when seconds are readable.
8,02
